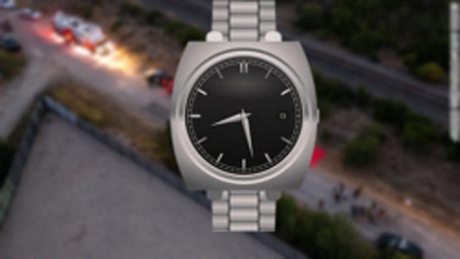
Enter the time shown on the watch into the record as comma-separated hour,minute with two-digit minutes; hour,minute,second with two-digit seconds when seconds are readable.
8,28
